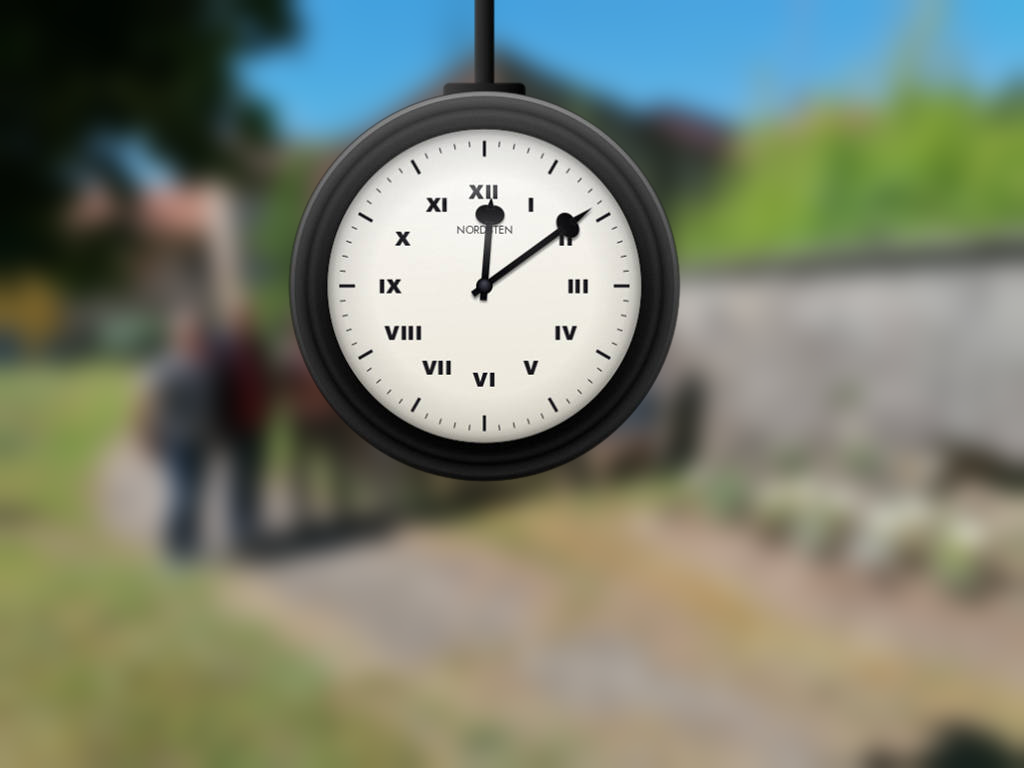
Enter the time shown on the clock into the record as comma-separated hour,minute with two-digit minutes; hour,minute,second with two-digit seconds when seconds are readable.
12,09
